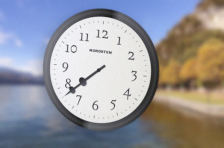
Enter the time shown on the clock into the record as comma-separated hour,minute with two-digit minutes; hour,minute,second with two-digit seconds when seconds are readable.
7,38
